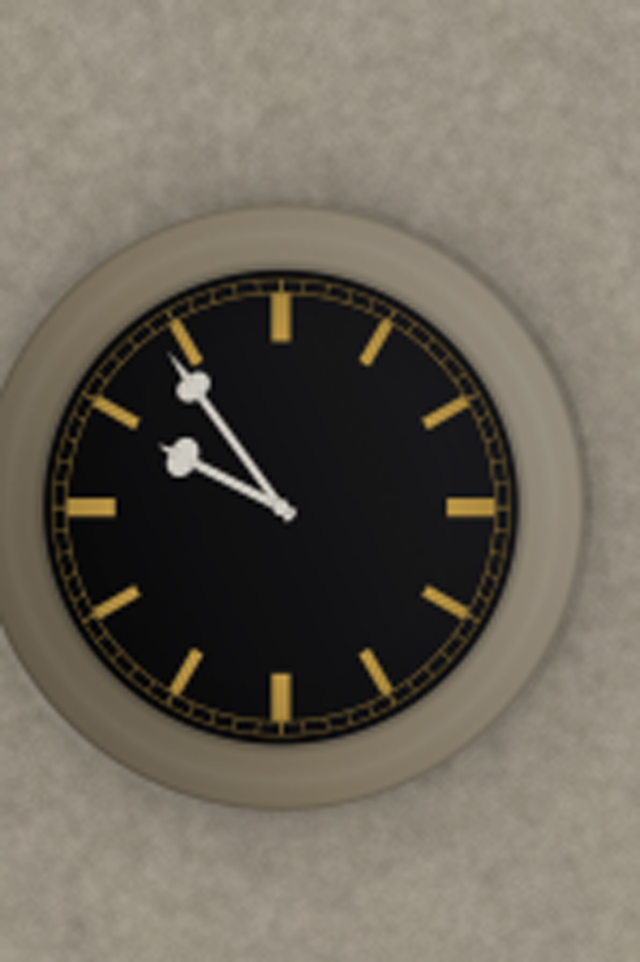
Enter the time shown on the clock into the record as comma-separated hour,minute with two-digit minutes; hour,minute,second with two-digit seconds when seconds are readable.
9,54
